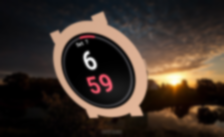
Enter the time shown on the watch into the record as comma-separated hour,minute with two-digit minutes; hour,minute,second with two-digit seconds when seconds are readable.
6,59
